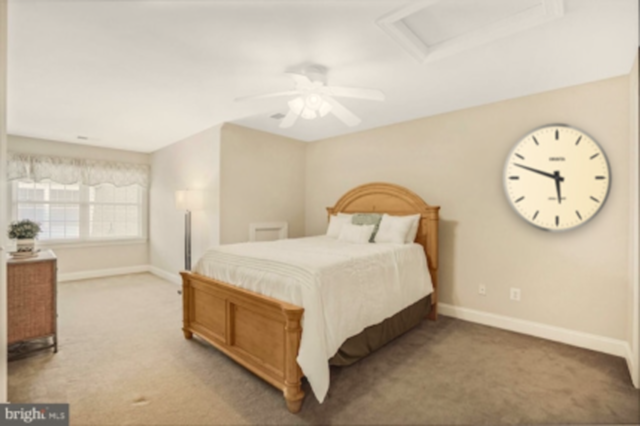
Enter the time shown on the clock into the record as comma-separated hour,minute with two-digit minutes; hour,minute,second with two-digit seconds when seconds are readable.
5,48
